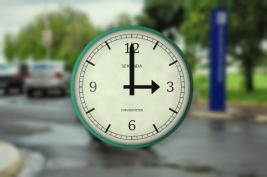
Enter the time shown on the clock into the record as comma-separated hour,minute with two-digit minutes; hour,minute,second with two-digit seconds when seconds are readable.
3,00
